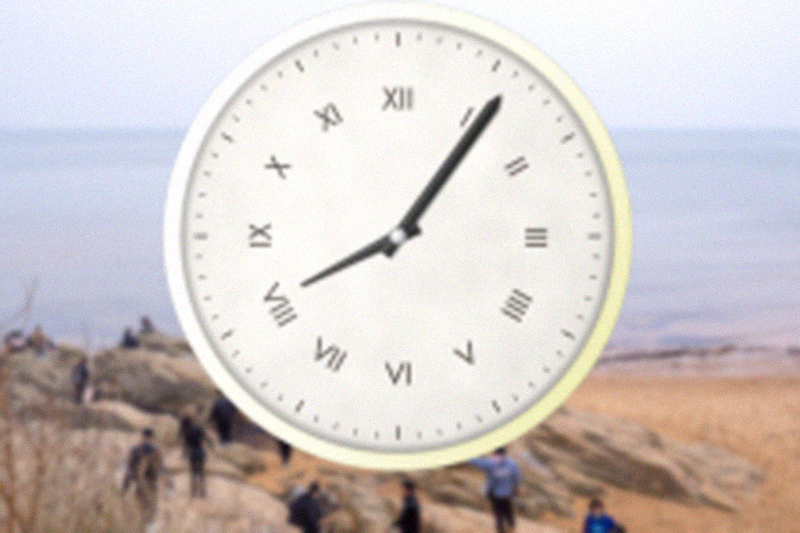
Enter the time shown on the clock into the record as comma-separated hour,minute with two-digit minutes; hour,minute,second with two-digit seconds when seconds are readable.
8,06
